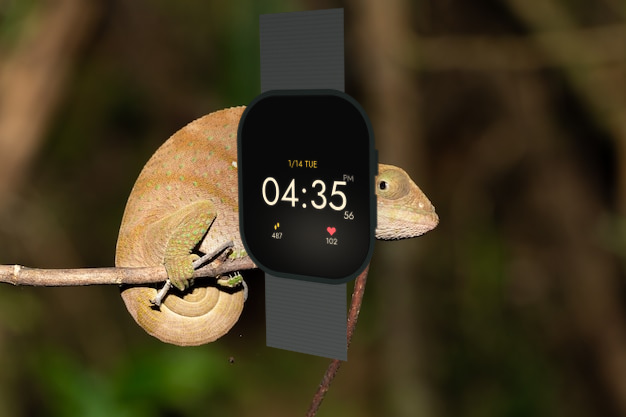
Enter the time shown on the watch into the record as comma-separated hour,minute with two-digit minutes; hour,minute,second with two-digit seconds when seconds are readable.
4,35,56
